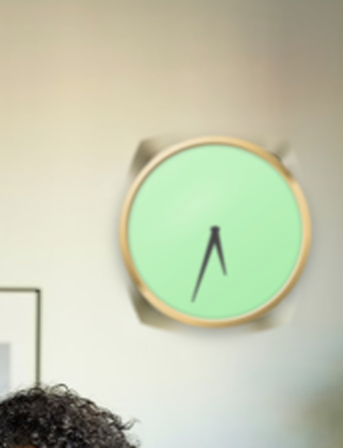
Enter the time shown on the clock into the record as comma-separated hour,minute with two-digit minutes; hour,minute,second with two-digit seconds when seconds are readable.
5,33
